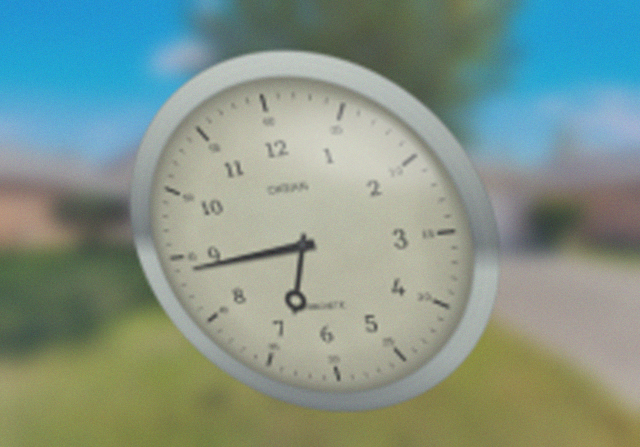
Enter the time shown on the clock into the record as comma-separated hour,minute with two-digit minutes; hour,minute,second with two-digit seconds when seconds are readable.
6,44
